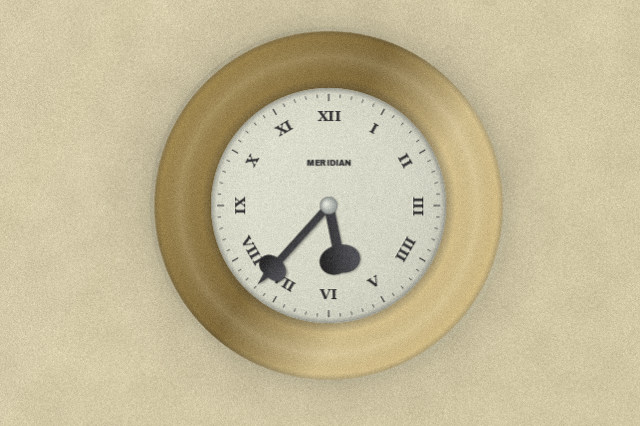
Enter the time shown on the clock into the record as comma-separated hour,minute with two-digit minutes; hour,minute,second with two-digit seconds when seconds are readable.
5,37
